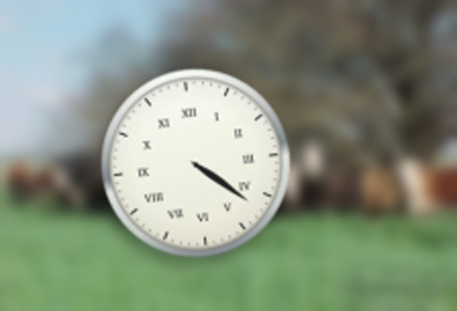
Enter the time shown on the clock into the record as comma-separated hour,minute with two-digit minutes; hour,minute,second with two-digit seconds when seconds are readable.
4,22
